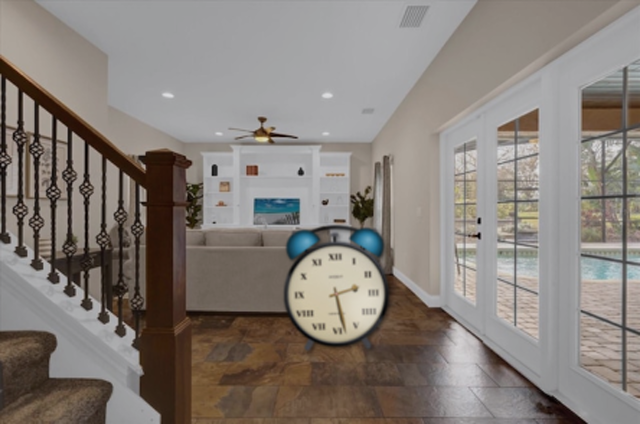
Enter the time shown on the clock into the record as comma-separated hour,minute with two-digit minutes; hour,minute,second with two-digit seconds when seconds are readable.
2,28
